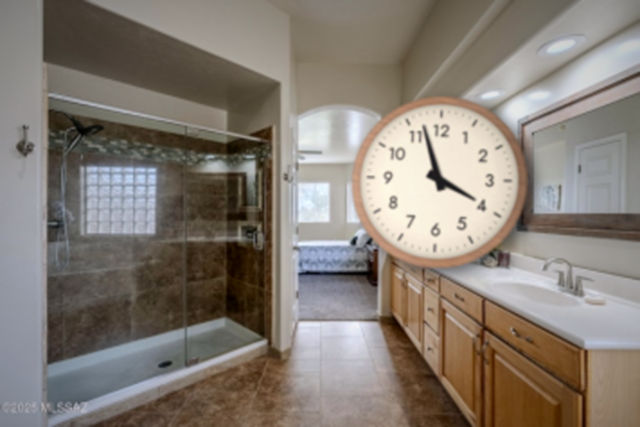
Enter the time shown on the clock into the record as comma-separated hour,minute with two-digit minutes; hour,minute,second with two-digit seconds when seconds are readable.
3,57
